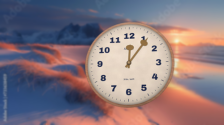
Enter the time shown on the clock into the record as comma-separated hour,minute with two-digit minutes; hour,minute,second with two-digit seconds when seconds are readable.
12,06
